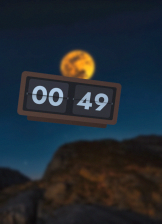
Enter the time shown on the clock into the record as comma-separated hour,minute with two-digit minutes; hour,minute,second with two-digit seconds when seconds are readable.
0,49
